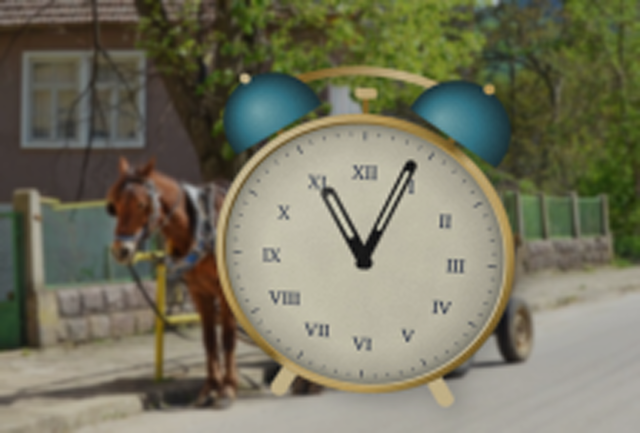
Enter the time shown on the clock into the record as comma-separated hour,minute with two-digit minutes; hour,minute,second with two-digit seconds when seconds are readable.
11,04
